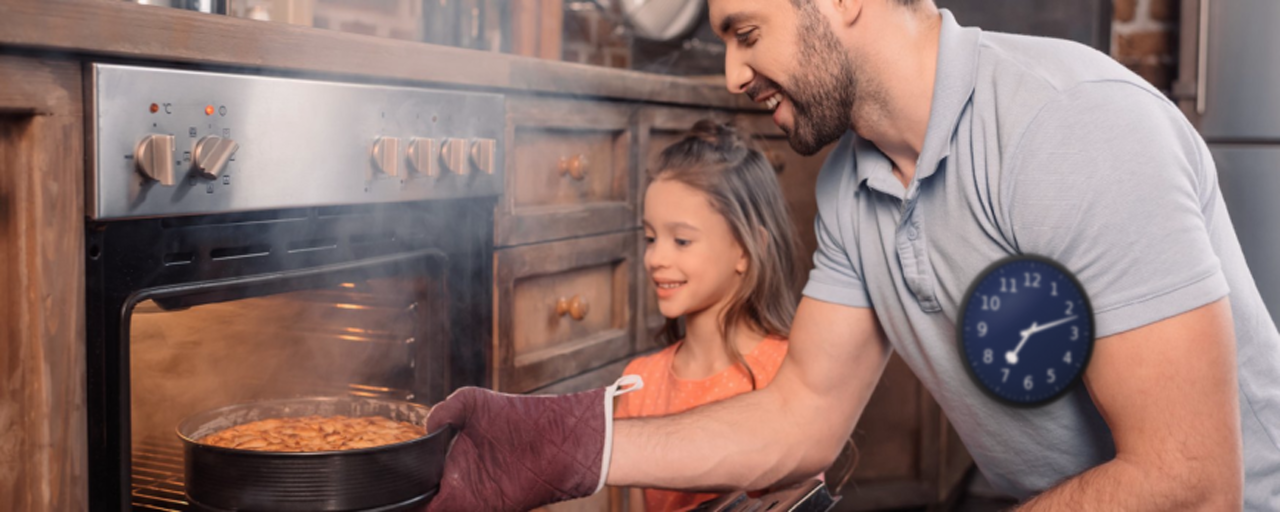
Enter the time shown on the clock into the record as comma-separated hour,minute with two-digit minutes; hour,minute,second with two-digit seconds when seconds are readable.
7,12
